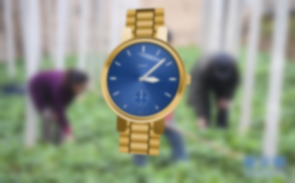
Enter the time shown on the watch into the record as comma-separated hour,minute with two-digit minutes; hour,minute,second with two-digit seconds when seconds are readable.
3,08
